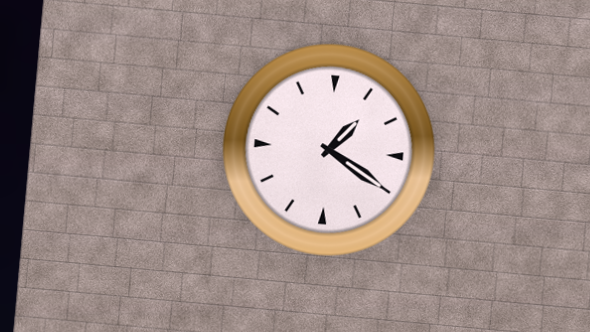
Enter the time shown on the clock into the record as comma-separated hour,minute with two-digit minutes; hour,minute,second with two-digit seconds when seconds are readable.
1,20
